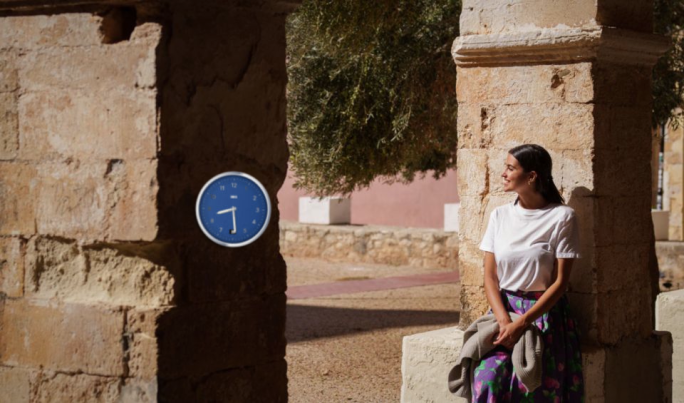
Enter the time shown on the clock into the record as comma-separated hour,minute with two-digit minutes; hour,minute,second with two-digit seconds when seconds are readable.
8,29
